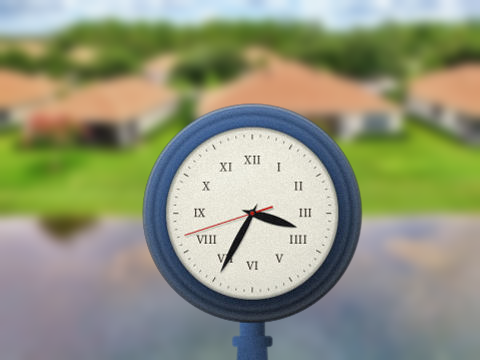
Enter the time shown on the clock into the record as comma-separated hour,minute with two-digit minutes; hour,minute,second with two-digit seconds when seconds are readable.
3,34,42
